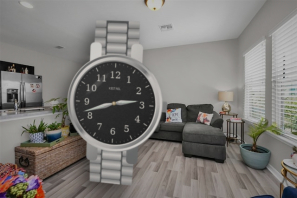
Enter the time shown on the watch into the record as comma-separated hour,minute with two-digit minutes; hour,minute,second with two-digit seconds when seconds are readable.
2,42
